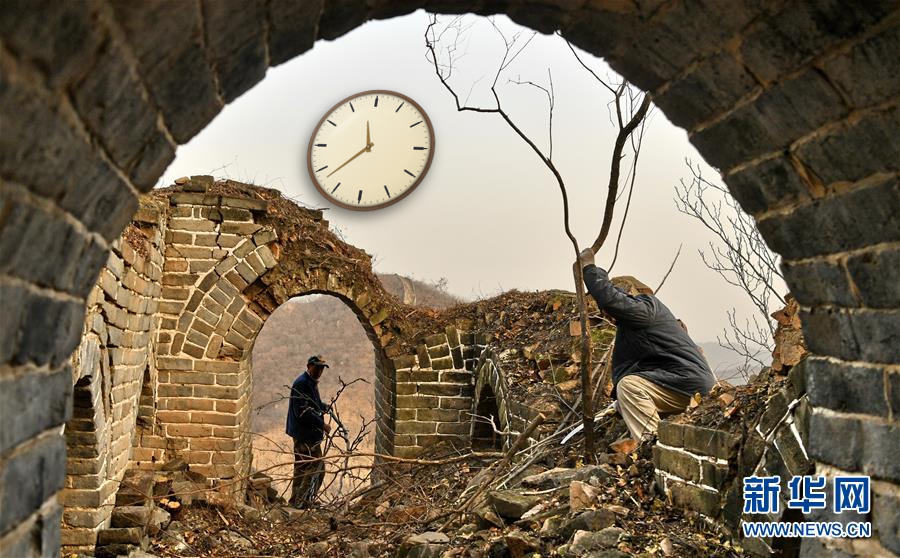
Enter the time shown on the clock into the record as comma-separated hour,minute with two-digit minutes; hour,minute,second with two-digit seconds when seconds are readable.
11,38
